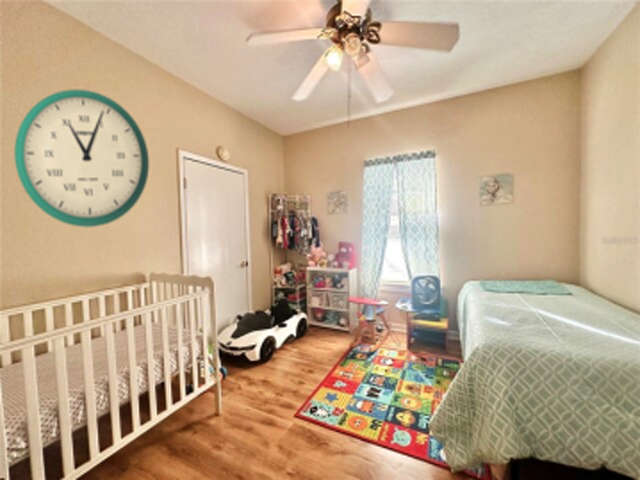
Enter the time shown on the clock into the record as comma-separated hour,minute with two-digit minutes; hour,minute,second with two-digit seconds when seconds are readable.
11,04
